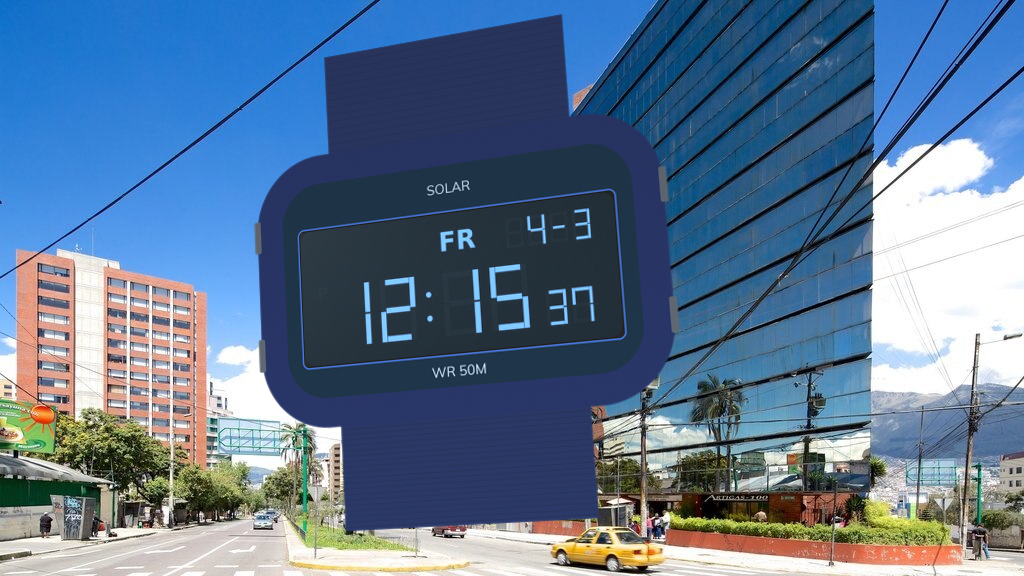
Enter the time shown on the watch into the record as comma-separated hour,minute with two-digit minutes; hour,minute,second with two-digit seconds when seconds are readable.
12,15,37
